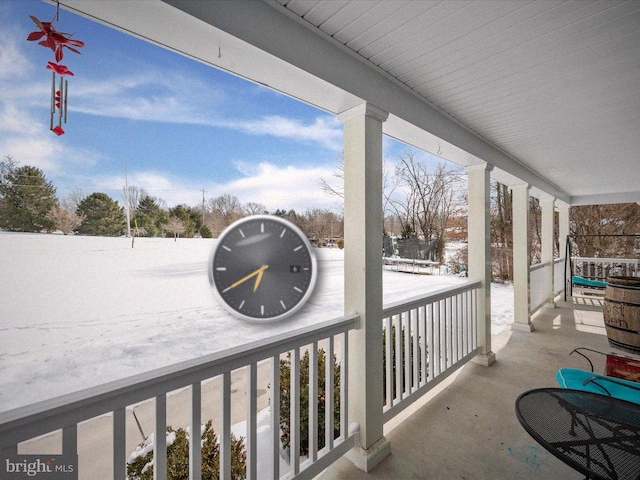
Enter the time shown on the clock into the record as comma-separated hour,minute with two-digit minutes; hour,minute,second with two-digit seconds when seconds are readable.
6,40
